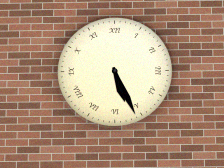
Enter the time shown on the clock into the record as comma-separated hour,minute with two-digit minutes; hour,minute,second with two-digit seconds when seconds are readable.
5,26
